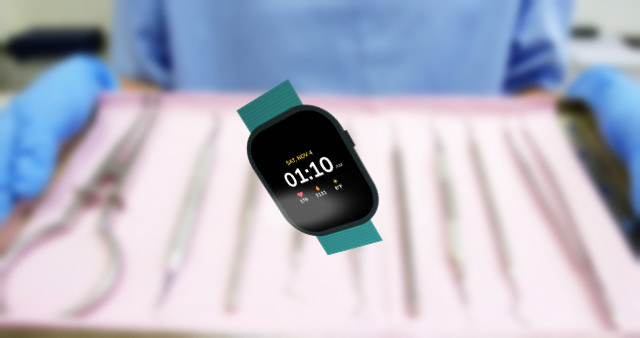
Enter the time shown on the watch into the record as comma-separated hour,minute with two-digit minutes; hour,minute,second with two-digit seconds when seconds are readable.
1,10
